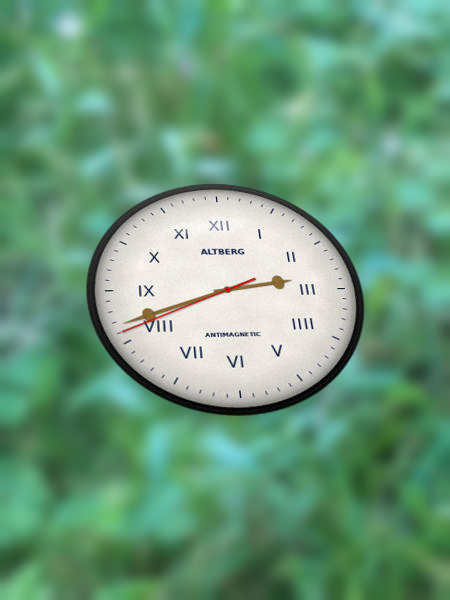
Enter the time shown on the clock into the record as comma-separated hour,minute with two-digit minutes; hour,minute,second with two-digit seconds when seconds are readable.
2,41,41
